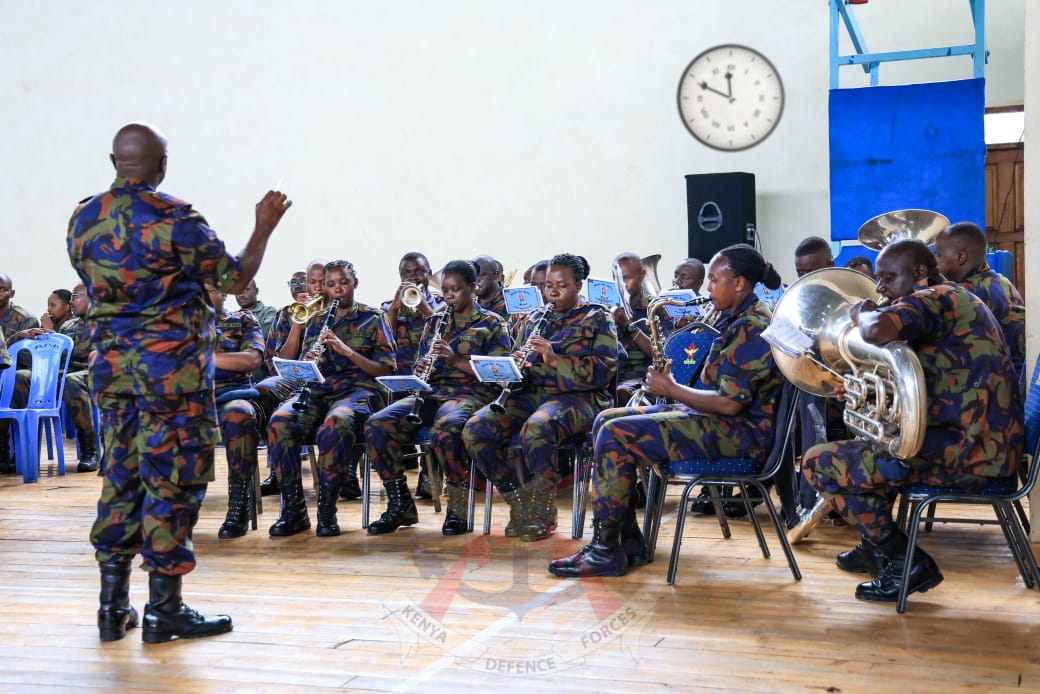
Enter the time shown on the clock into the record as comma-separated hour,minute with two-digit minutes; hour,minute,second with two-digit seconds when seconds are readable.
11,49
